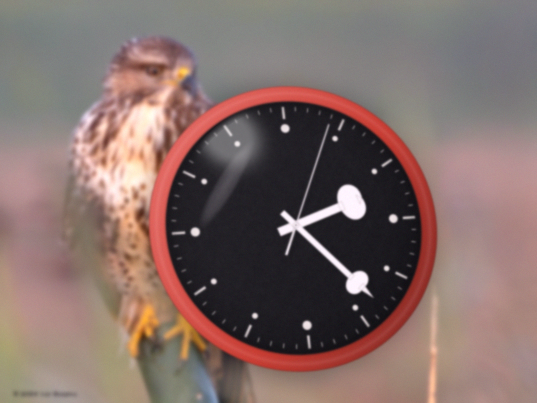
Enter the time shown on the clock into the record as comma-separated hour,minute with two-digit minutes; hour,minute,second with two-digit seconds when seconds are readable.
2,23,04
